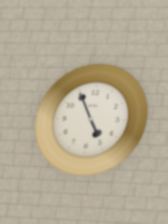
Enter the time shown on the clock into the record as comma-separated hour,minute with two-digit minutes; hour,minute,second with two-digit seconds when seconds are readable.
4,55
